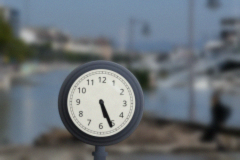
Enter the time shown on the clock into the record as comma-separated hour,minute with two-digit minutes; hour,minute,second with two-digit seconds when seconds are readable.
5,26
